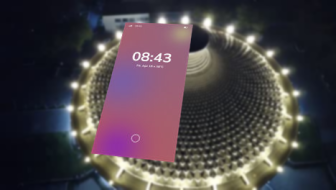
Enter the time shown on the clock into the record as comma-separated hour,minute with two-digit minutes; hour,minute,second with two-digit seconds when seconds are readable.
8,43
